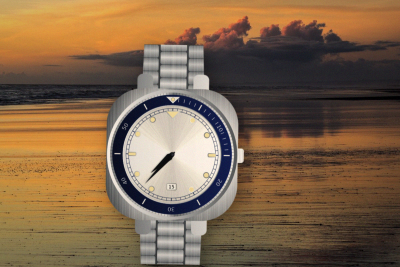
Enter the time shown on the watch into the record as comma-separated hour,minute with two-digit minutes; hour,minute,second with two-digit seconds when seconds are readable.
7,37
